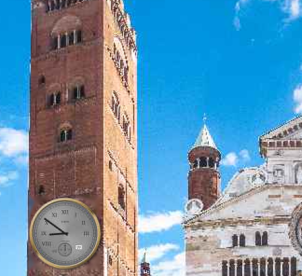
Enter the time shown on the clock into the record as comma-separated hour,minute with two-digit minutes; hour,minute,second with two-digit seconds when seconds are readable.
8,51
